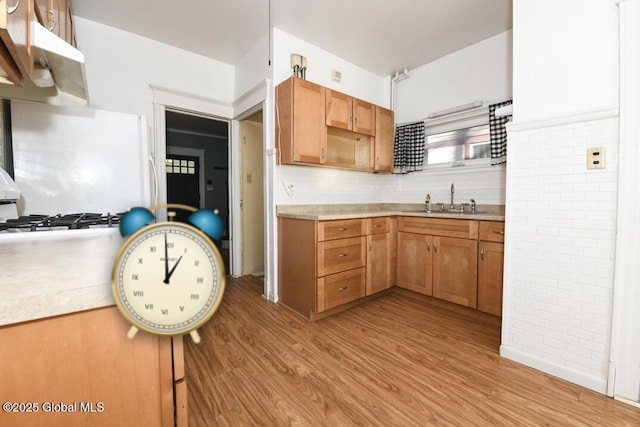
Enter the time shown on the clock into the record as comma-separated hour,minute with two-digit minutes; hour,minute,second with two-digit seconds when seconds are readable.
12,59
